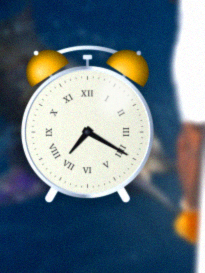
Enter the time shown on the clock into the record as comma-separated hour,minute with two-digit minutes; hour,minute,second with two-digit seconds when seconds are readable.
7,20
